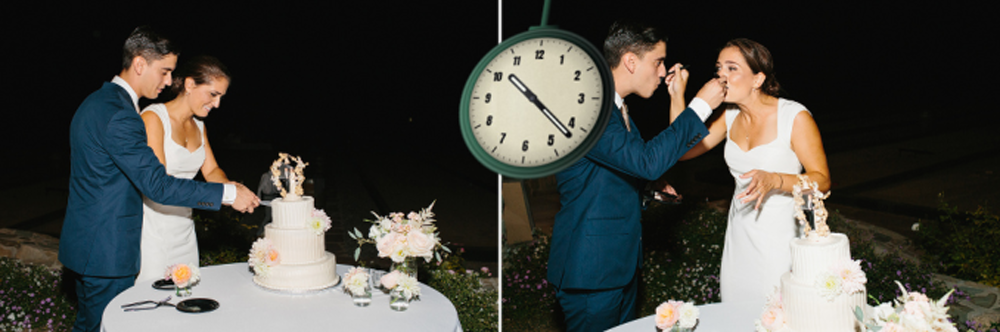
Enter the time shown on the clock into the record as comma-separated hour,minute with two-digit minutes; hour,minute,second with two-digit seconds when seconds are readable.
10,22
